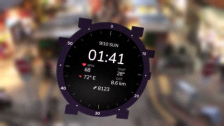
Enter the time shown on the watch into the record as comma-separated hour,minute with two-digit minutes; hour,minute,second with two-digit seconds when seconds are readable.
1,41
